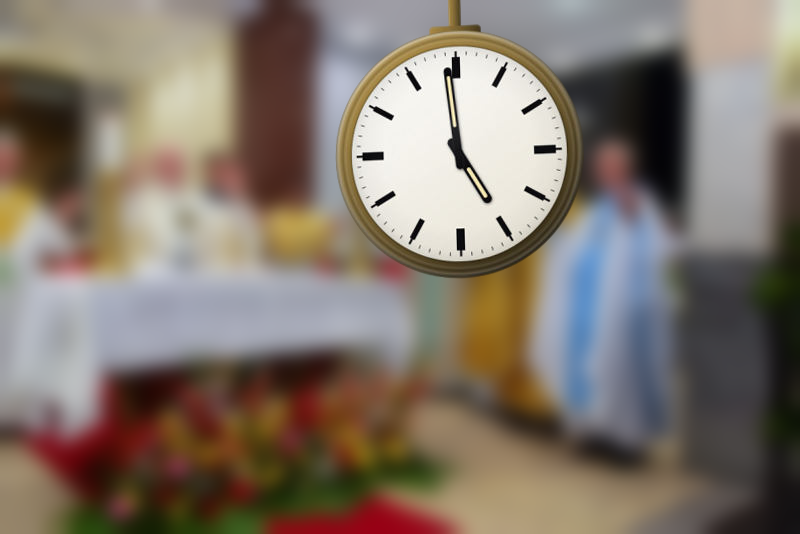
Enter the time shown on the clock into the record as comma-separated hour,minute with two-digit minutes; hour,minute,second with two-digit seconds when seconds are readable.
4,59
